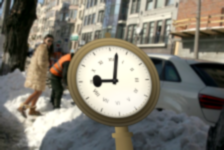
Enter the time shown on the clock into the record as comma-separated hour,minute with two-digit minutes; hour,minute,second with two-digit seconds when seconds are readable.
9,02
